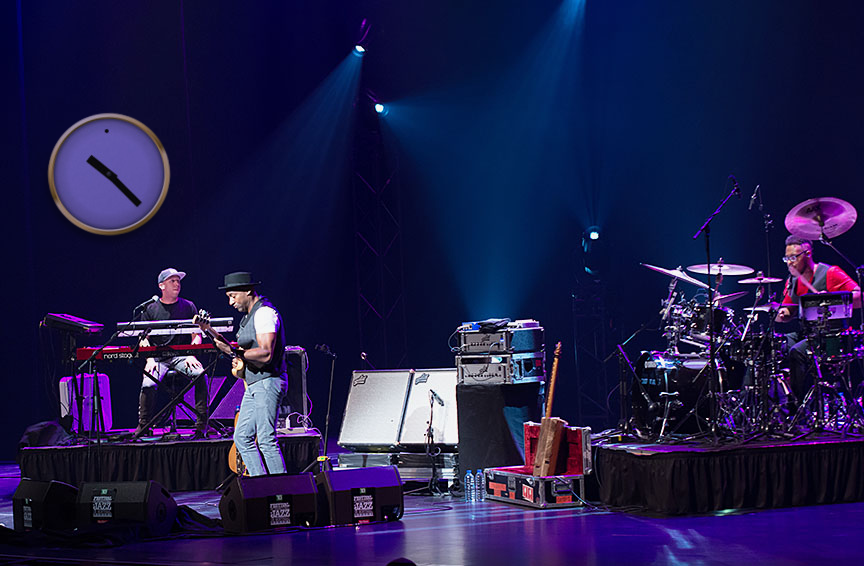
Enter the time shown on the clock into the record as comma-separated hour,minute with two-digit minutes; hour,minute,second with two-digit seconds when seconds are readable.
10,23
